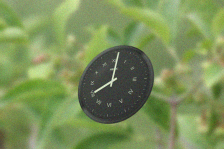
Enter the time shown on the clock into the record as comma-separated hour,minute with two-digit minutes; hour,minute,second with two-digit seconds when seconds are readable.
8,01
